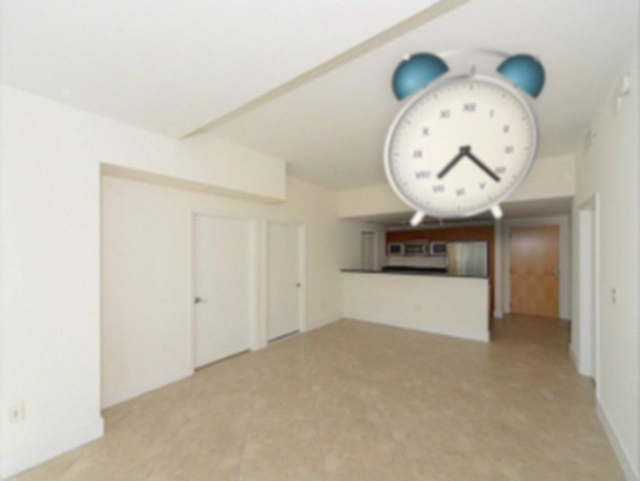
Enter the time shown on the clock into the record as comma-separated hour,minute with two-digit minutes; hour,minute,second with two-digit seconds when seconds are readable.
7,22
